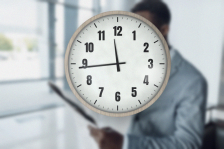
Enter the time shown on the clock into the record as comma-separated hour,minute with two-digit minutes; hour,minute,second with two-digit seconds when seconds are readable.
11,44
